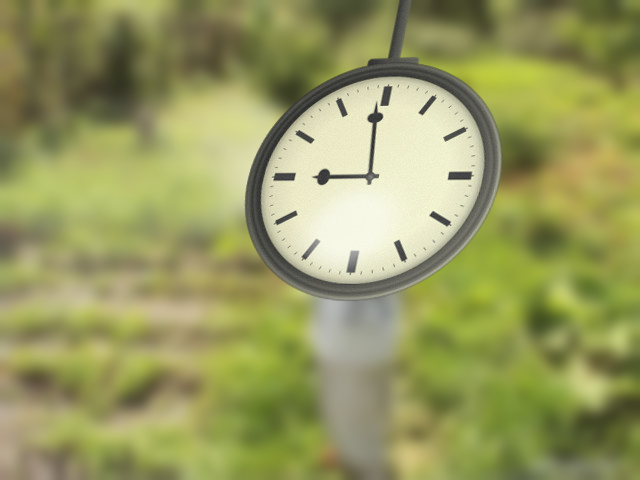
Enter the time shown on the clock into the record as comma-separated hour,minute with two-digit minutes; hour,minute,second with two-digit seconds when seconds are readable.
8,59
